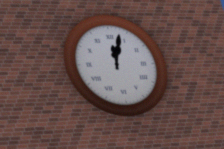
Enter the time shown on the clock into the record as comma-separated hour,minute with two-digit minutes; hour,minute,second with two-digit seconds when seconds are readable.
12,03
